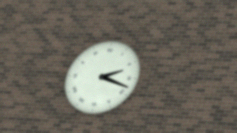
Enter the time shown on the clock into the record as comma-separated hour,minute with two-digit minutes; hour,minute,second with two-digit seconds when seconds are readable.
2,18
